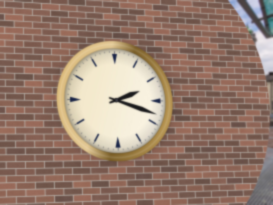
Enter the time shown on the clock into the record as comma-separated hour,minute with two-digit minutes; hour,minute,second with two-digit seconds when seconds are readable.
2,18
